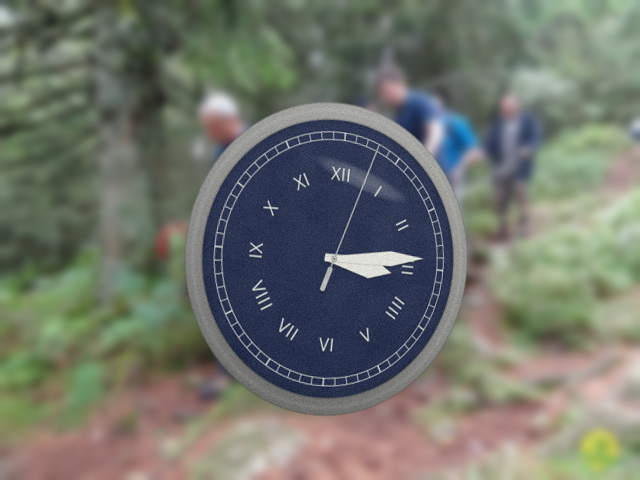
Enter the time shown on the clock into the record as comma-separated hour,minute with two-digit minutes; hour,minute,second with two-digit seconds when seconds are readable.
3,14,03
